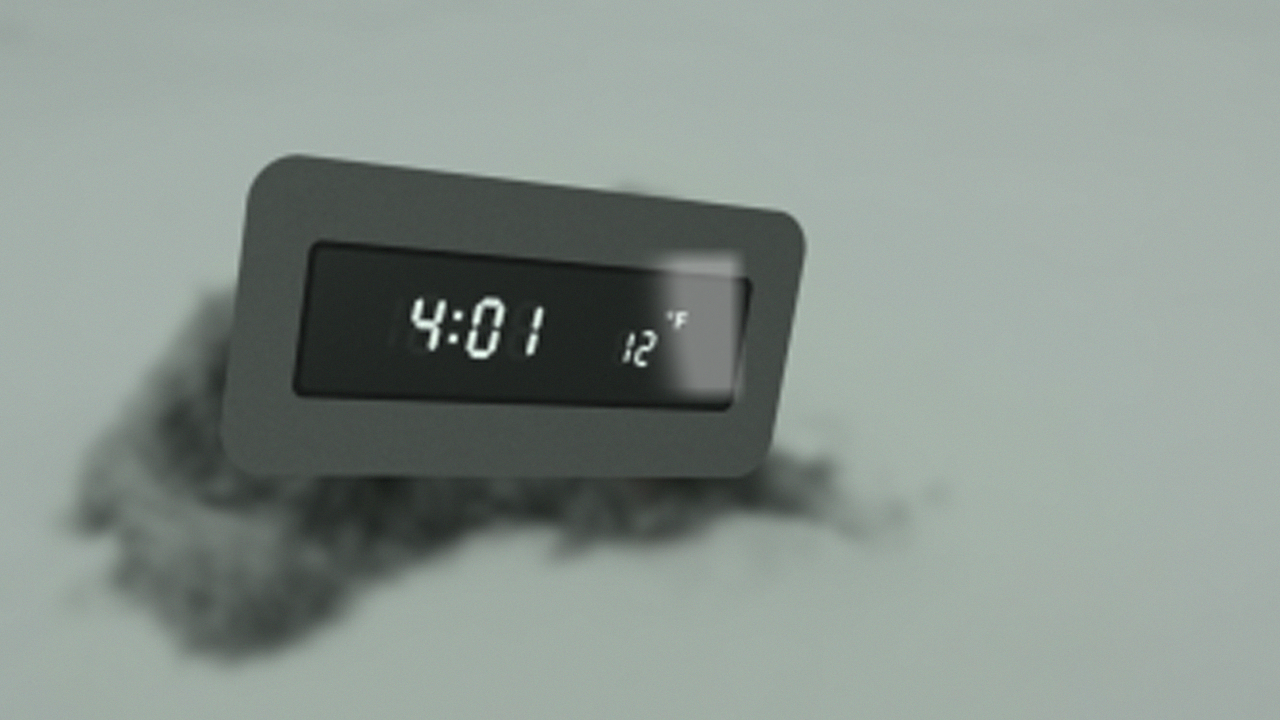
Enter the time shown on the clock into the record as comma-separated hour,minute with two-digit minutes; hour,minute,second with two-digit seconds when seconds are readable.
4,01
